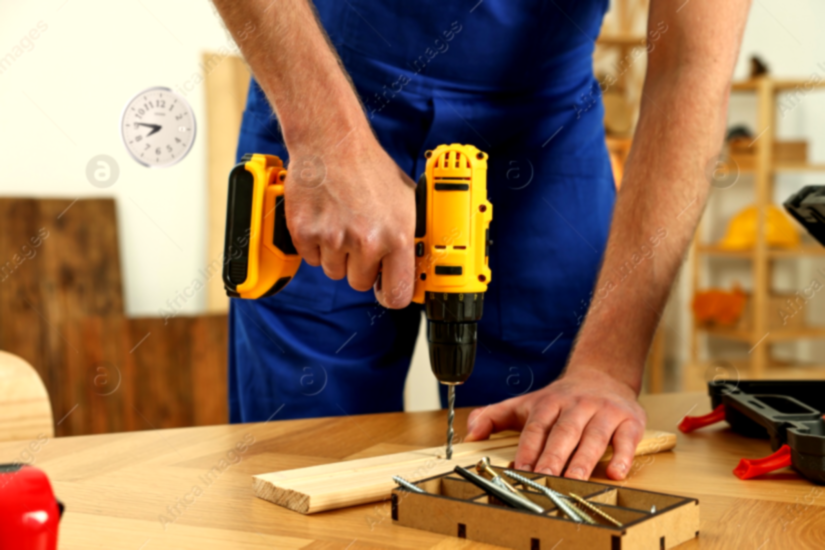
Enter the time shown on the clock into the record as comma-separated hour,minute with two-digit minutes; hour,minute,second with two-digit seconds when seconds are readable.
7,46
